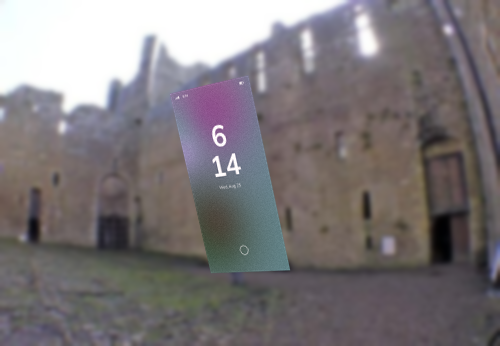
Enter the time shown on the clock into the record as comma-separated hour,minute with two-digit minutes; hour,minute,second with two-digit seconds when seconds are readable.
6,14
